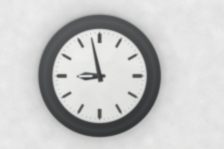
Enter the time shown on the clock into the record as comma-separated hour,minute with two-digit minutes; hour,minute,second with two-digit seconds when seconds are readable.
8,58
